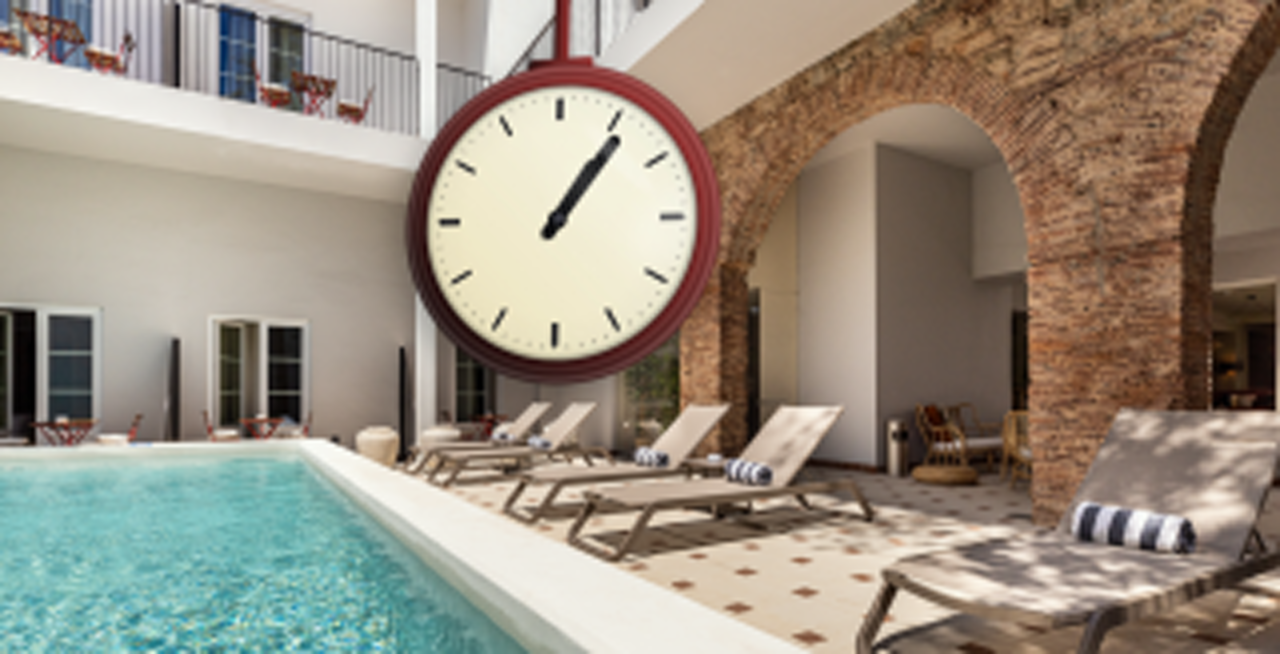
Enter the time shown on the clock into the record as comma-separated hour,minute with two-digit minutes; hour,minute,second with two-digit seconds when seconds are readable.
1,06
